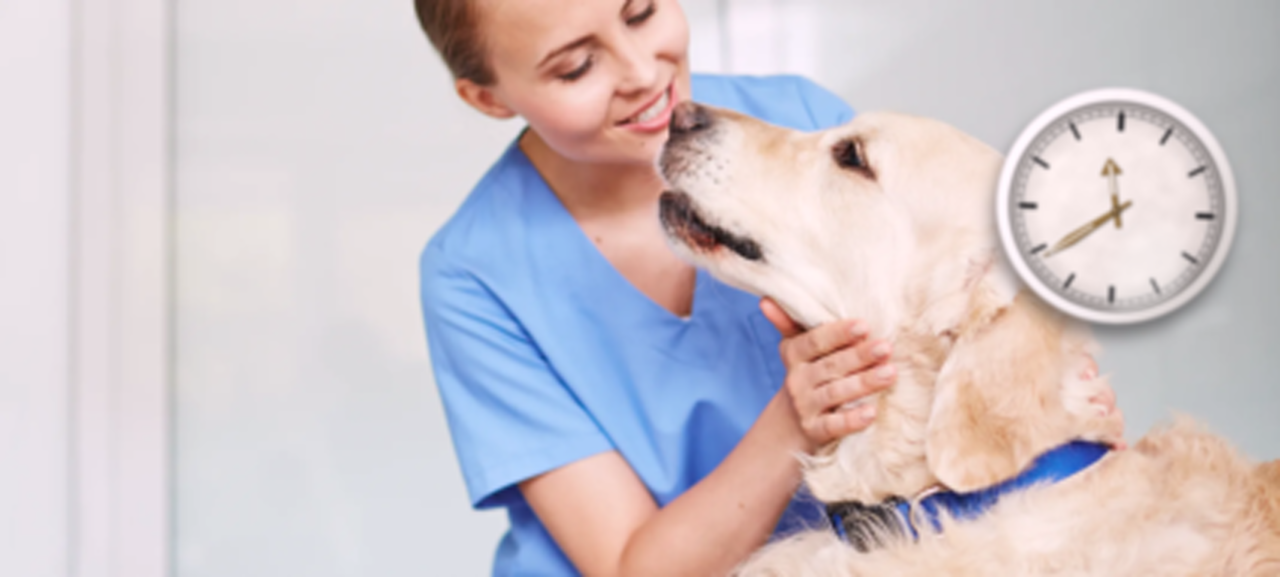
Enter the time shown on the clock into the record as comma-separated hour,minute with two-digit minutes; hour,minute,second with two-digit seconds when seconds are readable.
11,39
